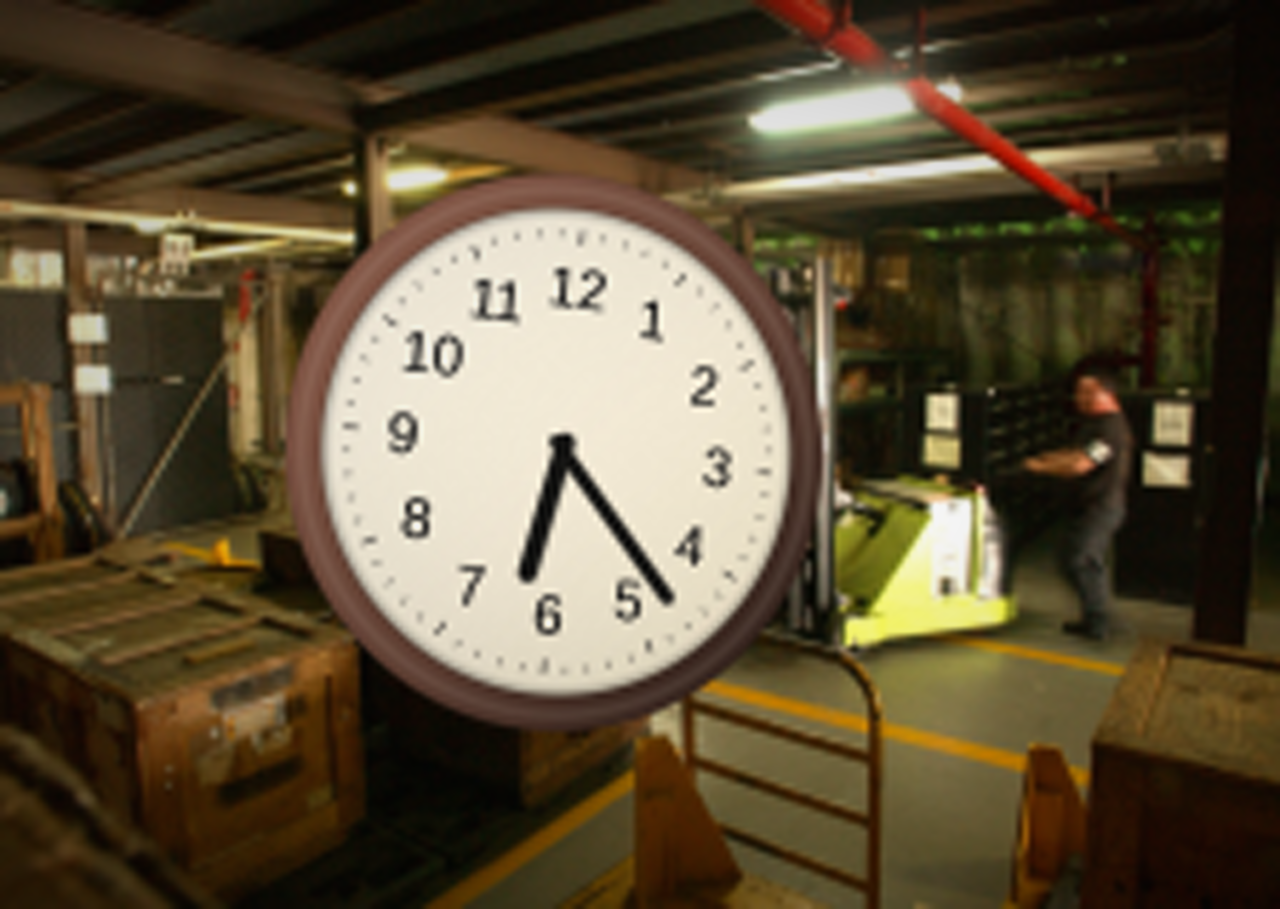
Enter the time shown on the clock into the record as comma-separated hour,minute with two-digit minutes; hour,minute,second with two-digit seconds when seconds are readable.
6,23
